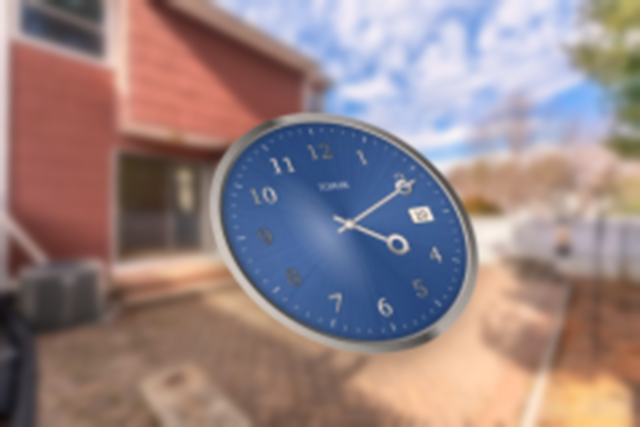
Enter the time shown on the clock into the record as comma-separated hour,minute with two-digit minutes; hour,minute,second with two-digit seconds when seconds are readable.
4,11
